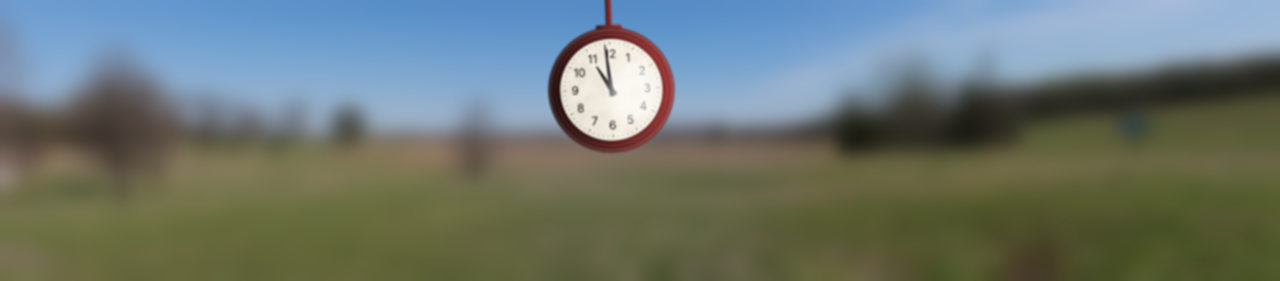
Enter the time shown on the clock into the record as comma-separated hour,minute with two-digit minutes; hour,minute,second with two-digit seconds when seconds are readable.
10,59
